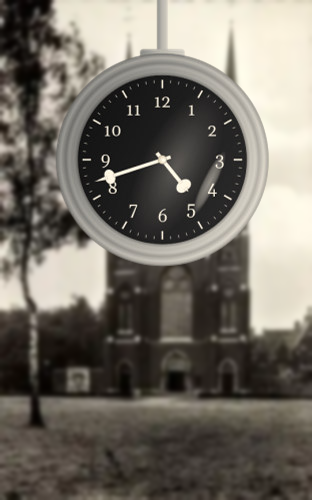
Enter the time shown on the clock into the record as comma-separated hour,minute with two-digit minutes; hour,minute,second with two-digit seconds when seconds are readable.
4,42
